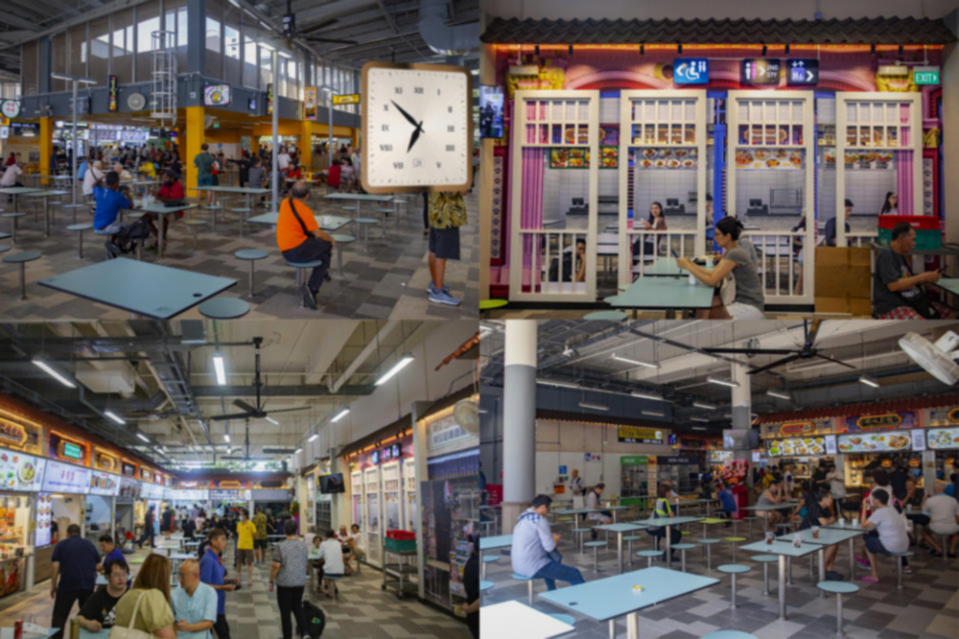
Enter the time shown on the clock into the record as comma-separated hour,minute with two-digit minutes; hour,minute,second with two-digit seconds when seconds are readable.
6,52
